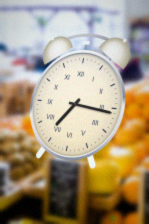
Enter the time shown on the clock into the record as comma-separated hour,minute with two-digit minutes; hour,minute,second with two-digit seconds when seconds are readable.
7,16
